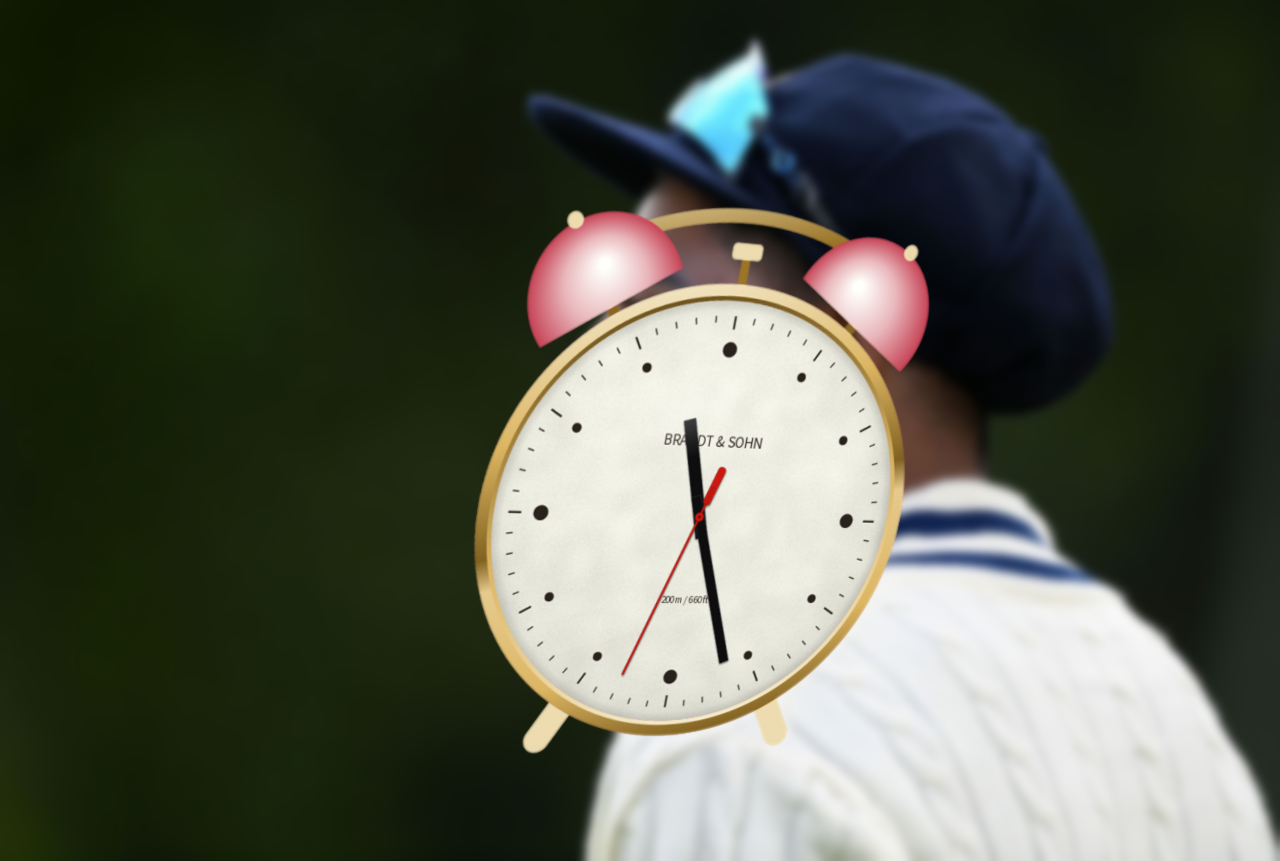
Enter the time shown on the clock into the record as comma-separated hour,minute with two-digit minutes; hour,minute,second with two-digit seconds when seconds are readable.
11,26,33
